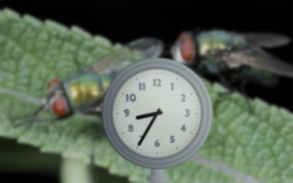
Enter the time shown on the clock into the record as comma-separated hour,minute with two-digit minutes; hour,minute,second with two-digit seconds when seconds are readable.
8,35
